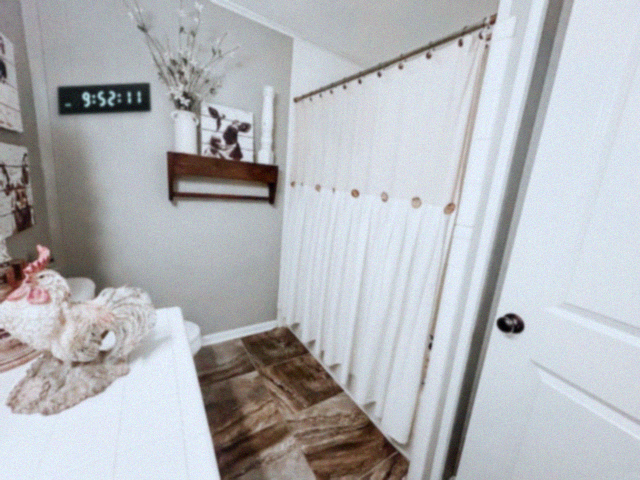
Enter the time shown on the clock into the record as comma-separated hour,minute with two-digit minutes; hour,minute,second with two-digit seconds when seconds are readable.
9,52,11
